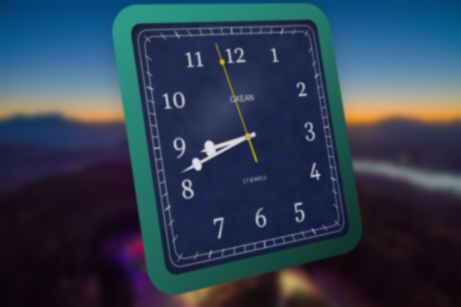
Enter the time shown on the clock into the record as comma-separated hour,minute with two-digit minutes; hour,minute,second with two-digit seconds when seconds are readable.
8,41,58
